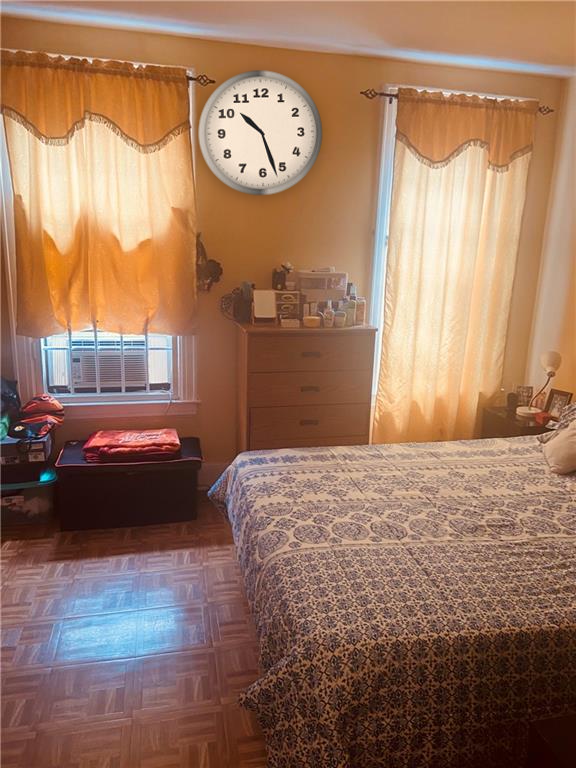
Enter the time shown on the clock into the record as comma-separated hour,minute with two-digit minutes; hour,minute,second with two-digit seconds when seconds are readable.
10,27
